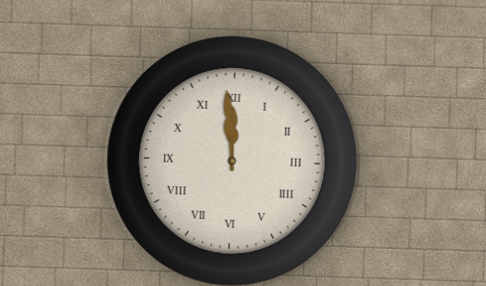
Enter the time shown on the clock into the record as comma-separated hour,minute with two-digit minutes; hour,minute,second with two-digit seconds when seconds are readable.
11,59
